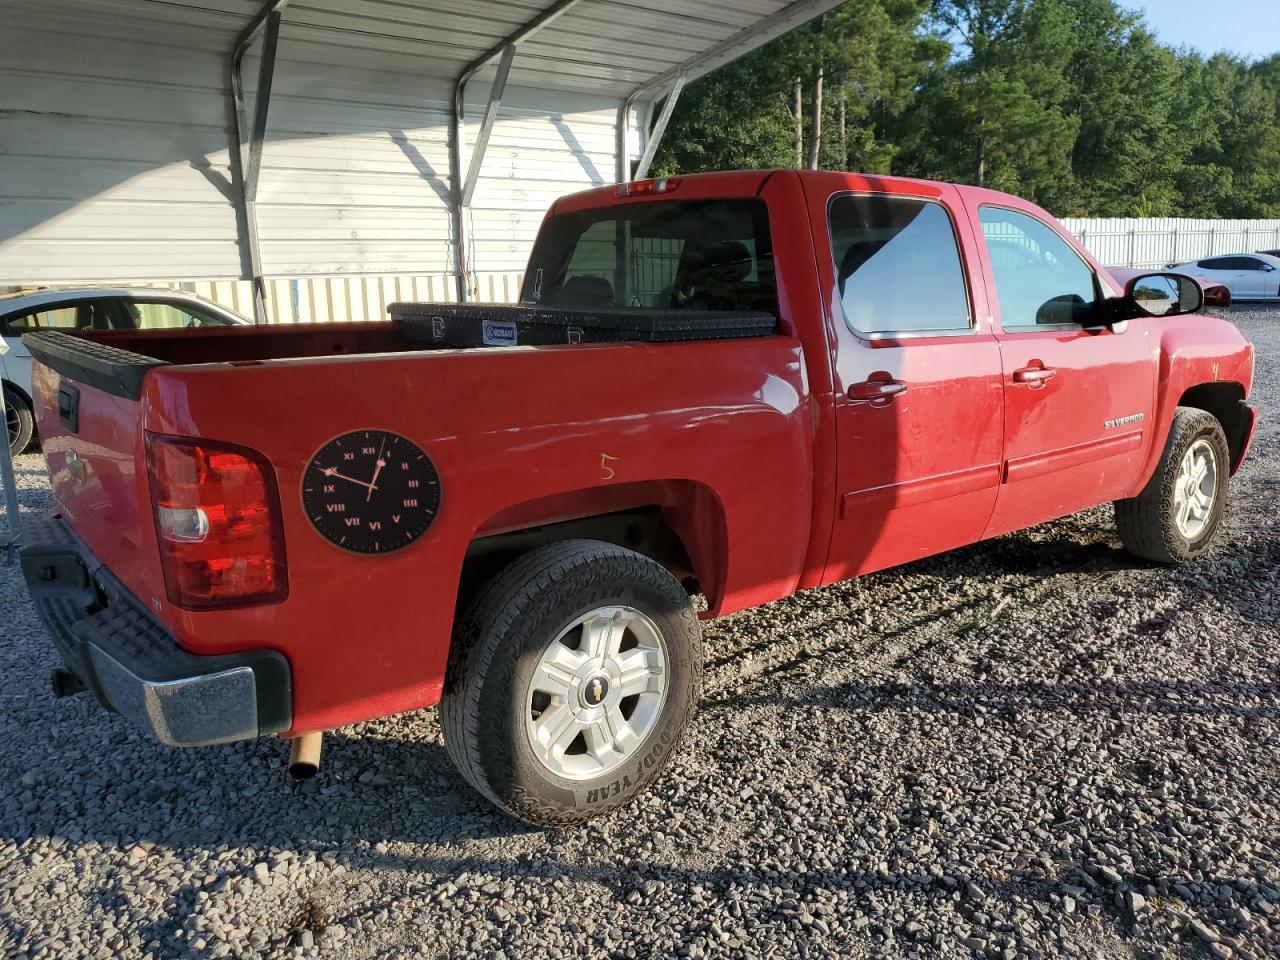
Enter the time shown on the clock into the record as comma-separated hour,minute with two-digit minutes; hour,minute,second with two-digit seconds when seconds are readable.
12,49,03
